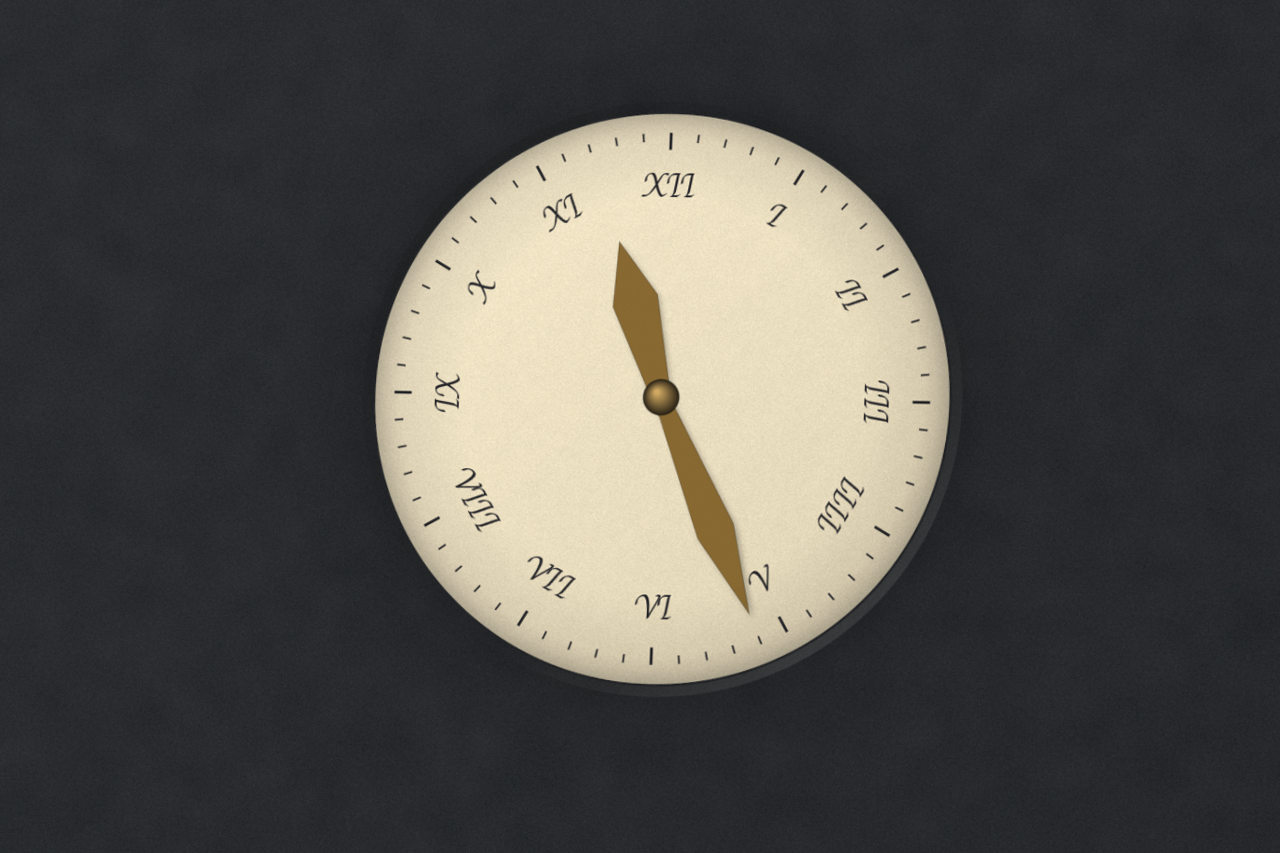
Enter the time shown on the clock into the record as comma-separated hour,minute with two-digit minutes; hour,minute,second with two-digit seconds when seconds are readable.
11,26
